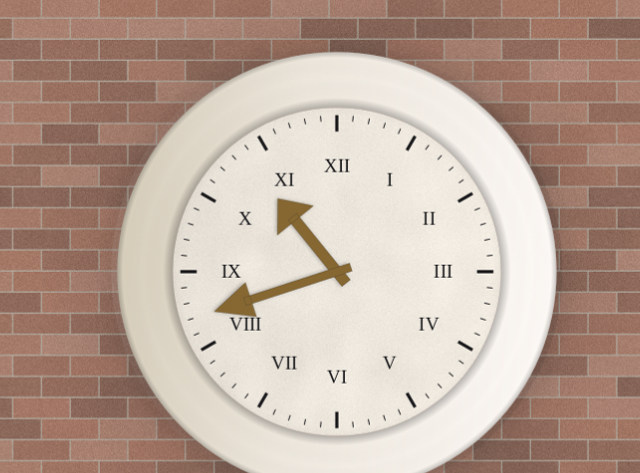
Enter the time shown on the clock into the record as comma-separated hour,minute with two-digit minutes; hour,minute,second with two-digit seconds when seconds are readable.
10,42
